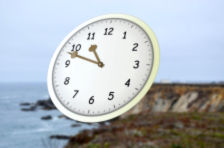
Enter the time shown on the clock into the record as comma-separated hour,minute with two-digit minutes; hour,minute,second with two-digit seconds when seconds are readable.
10,48
